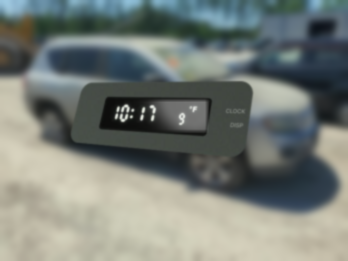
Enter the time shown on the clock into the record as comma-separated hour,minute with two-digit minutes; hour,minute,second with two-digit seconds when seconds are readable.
10,17
